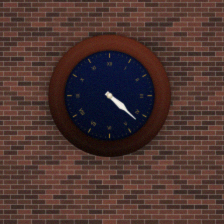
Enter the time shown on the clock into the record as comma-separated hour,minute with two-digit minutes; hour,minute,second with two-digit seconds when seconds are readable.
4,22
